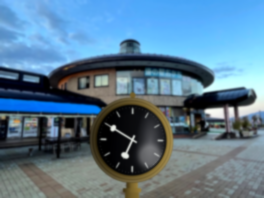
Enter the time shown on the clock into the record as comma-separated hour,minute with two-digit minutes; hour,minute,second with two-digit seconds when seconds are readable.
6,50
